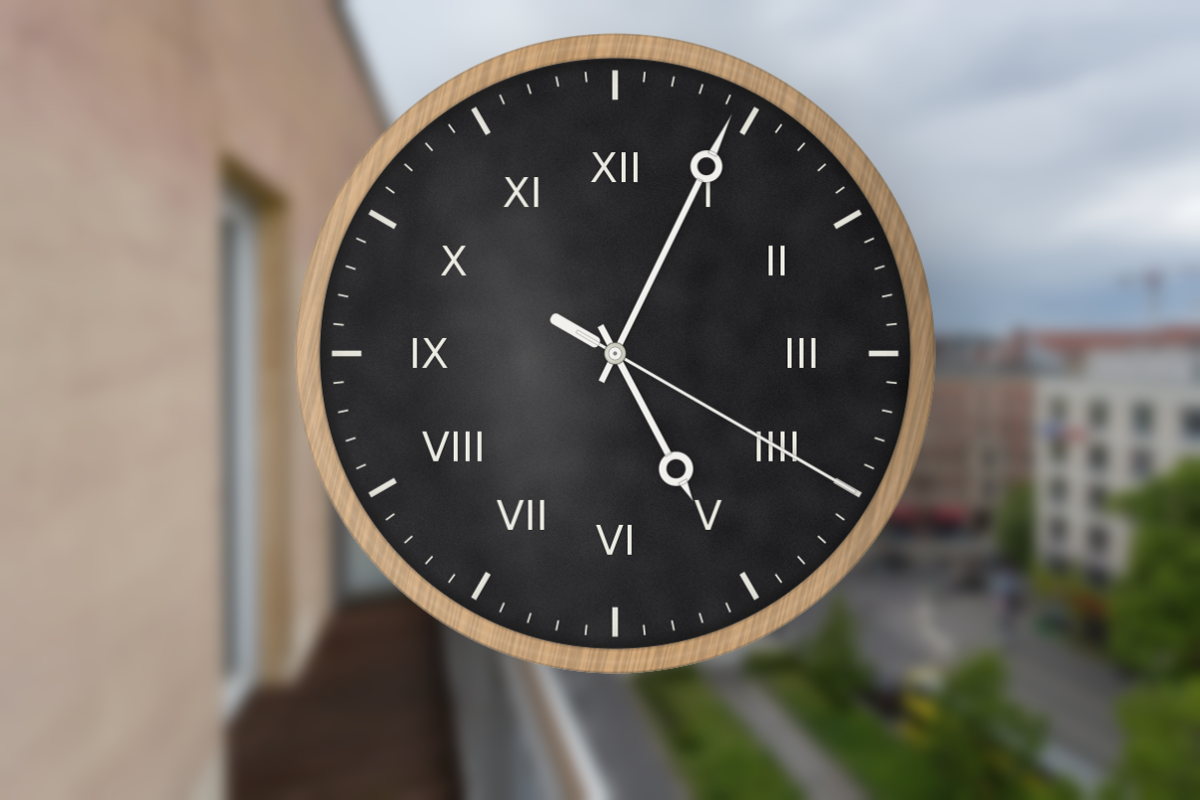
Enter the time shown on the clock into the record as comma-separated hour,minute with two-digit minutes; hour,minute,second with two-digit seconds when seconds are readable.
5,04,20
